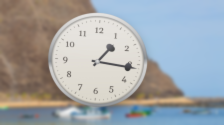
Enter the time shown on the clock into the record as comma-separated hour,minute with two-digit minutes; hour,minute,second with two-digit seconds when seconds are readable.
1,16
